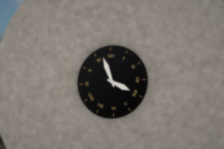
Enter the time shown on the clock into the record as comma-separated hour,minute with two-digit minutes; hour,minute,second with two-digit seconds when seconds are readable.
3,57
